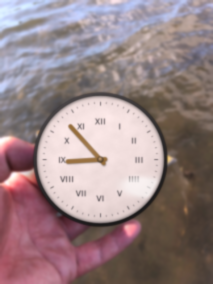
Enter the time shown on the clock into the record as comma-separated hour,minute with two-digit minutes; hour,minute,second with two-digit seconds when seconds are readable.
8,53
